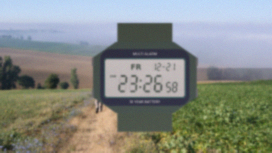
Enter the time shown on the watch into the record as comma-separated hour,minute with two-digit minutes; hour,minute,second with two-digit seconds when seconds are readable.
23,26,58
